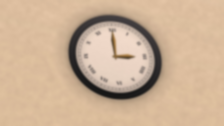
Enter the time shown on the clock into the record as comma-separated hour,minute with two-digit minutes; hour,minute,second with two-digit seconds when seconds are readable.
3,00
